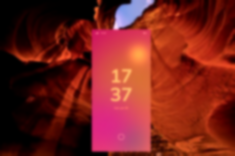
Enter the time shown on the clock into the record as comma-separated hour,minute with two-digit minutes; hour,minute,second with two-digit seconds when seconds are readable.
17,37
